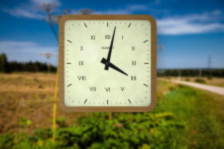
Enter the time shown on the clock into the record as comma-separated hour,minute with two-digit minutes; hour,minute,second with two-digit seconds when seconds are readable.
4,02
